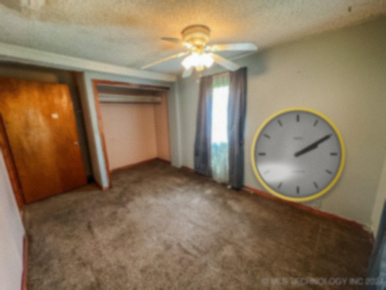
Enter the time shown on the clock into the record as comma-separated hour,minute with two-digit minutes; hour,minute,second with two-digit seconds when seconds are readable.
2,10
